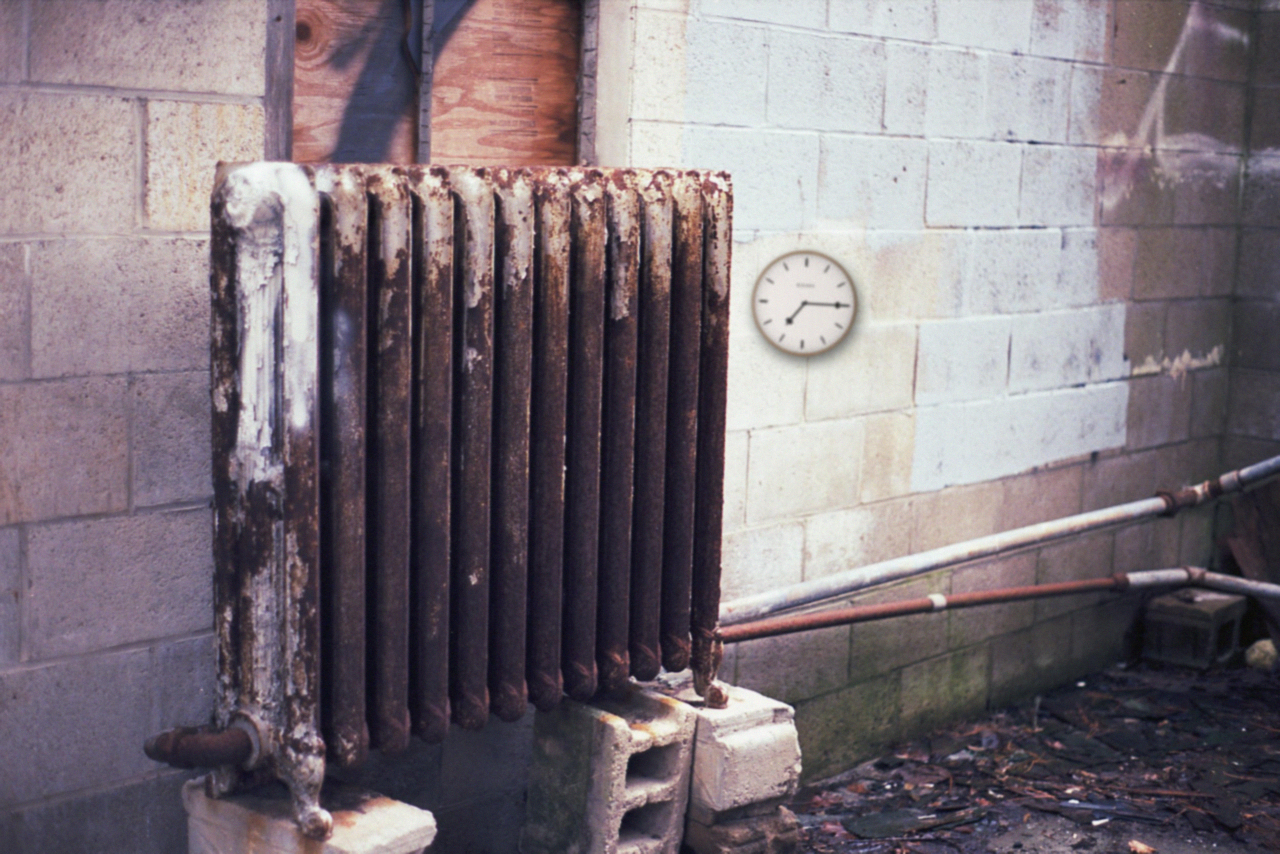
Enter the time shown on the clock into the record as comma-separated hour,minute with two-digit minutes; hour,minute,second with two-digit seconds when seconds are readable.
7,15
